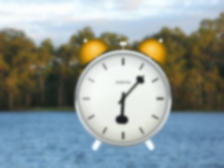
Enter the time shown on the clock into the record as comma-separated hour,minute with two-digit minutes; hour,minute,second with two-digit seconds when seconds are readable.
6,07
